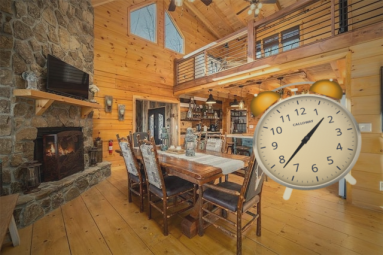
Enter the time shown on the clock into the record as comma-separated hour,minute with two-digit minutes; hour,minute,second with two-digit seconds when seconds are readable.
1,38
